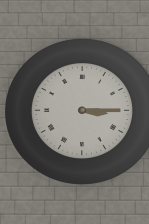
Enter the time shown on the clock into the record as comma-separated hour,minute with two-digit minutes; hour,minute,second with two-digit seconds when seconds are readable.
3,15
